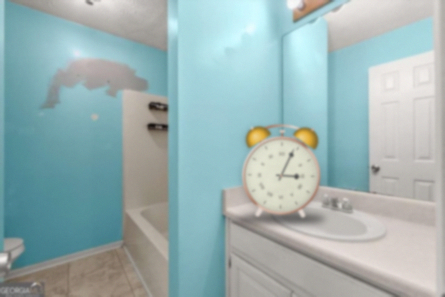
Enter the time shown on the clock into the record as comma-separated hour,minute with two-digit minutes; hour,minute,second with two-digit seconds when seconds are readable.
3,04
